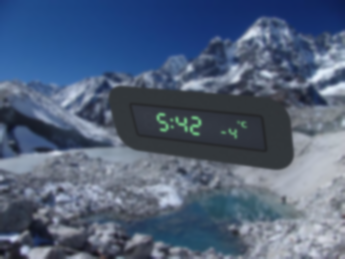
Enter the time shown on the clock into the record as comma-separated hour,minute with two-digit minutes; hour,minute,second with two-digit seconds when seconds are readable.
5,42
